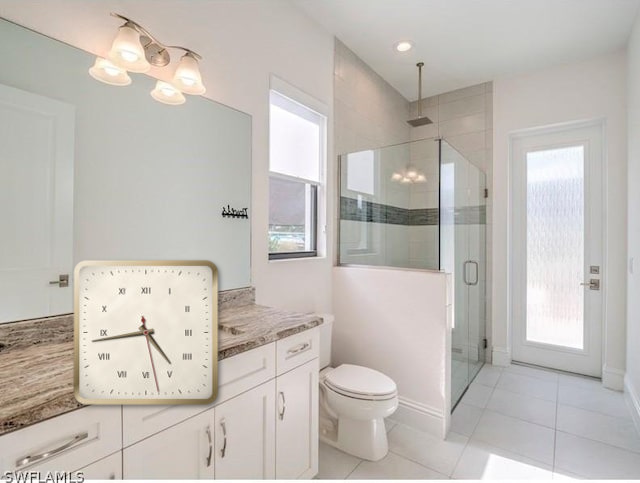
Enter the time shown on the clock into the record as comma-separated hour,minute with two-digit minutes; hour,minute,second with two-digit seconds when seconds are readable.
4,43,28
